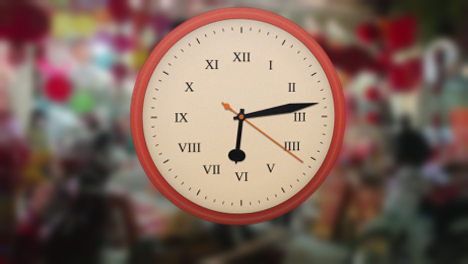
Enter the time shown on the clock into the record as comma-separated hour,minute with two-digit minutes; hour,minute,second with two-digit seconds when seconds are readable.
6,13,21
